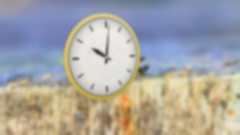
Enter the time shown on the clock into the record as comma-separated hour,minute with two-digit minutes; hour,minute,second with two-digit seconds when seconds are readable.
10,01
